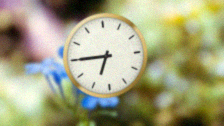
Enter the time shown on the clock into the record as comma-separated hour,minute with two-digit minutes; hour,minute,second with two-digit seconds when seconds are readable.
6,45
